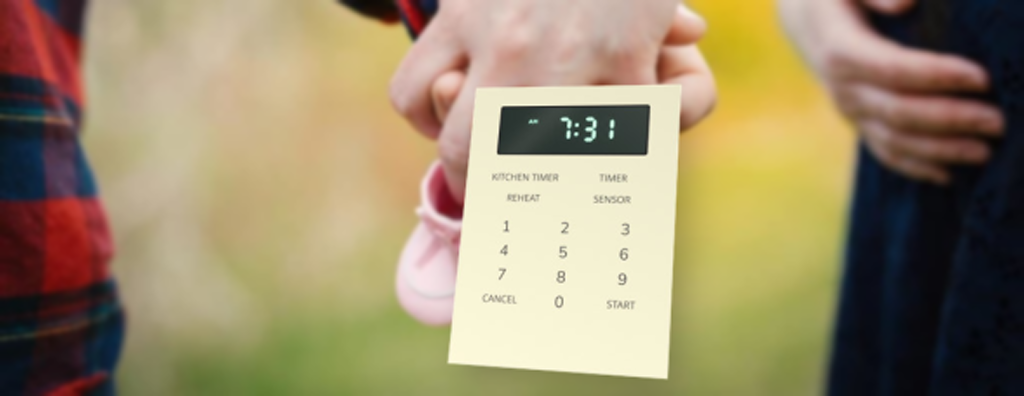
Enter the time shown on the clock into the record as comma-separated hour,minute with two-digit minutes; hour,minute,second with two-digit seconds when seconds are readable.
7,31
